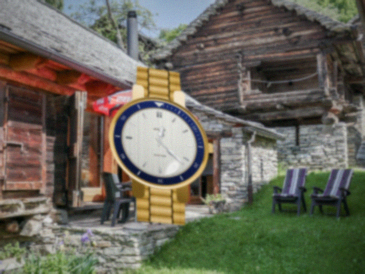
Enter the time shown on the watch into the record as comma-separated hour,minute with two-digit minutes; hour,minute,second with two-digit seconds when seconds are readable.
12,22
